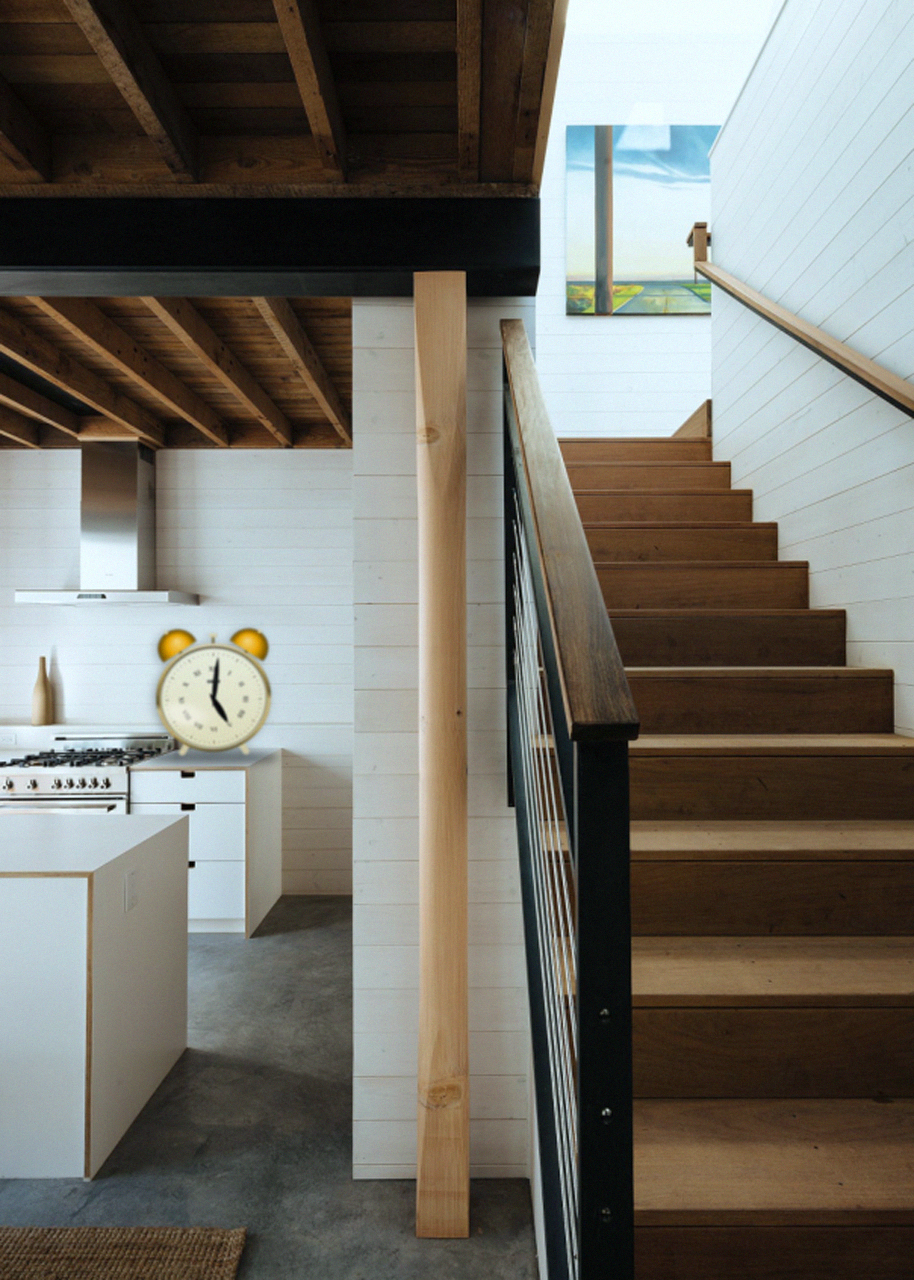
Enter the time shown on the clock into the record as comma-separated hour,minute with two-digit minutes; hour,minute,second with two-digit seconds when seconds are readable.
5,01
